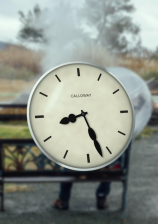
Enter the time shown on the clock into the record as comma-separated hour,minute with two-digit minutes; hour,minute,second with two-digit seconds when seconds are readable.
8,27
